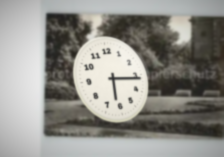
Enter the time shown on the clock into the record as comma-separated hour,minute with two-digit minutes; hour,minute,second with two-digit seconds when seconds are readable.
6,16
